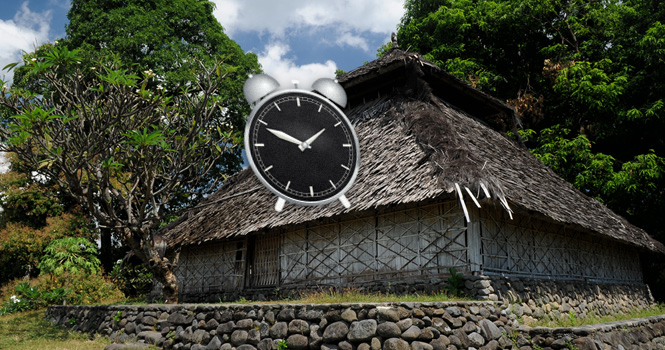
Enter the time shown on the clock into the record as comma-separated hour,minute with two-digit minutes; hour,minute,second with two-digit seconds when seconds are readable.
1,49
